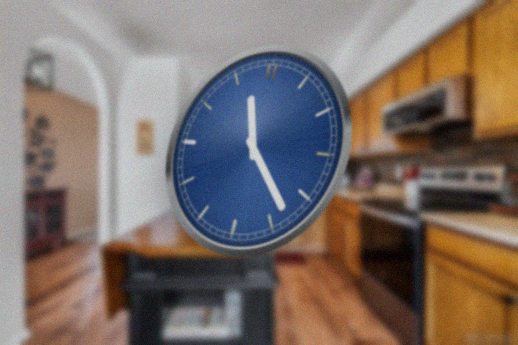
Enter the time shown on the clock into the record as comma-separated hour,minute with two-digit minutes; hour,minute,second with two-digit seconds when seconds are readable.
11,23
